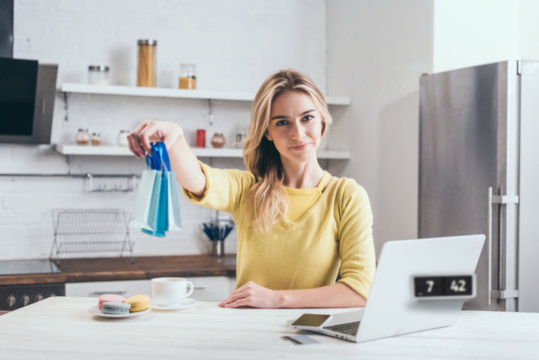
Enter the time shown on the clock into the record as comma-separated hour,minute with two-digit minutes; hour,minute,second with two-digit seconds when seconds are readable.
7,42
